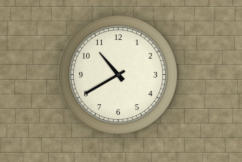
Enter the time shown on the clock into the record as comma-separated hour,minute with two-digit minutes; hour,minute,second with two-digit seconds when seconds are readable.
10,40
